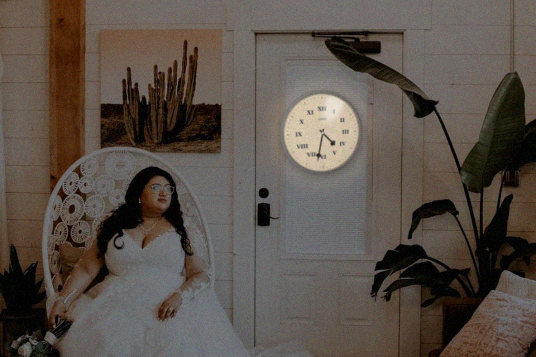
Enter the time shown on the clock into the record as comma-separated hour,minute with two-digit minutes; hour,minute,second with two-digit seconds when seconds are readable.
4,32
